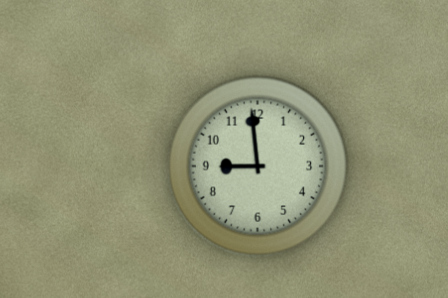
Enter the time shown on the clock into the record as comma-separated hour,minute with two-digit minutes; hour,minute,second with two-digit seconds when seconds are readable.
8,59
